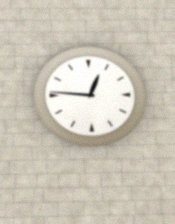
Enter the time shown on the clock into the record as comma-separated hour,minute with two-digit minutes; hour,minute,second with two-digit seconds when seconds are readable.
12,46
